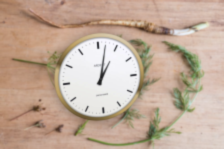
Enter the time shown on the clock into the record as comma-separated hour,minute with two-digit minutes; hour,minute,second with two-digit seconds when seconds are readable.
1,02
